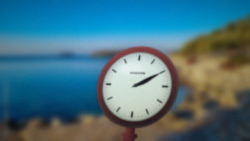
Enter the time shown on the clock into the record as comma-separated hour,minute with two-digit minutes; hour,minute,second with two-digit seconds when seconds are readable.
2,10
